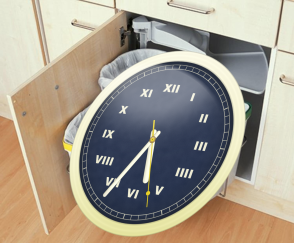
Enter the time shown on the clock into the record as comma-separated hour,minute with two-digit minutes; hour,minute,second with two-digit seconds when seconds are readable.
5,34,27
